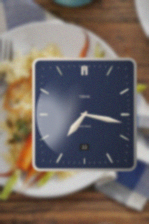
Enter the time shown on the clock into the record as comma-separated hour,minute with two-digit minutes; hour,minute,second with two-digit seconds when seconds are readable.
7,17
